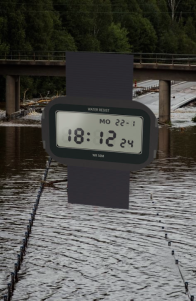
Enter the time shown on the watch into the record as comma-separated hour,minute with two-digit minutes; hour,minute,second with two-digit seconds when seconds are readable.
18,12,24
